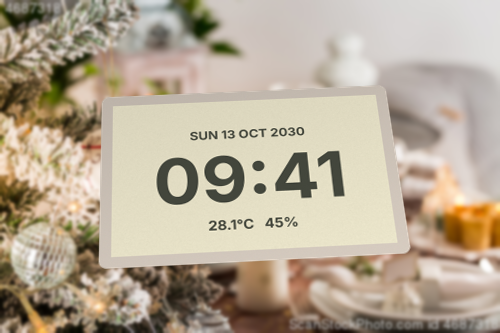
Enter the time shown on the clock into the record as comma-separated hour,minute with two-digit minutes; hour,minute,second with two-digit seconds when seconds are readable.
9,41
